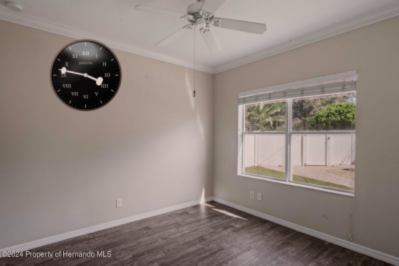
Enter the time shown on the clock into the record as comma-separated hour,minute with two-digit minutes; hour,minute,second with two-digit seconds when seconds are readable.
3,47
